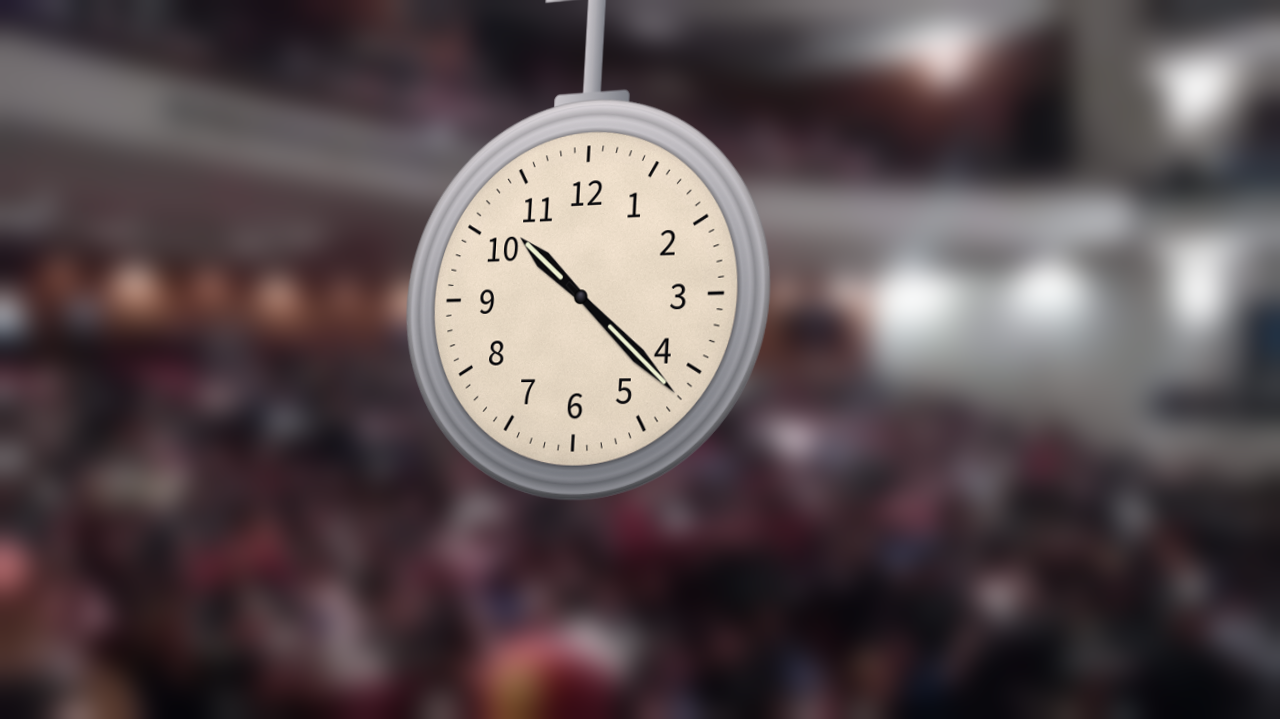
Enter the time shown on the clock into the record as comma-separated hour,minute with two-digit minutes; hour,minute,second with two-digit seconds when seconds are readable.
10,22
